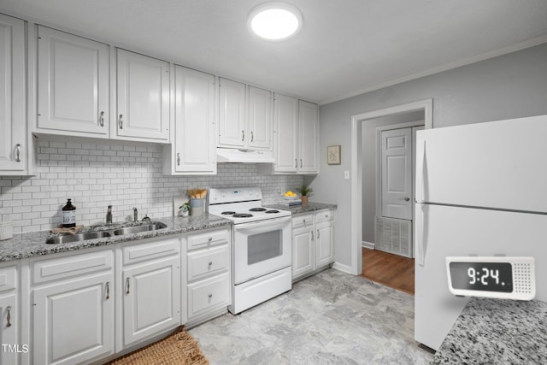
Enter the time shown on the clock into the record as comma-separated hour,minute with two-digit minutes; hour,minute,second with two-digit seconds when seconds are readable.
9,24
